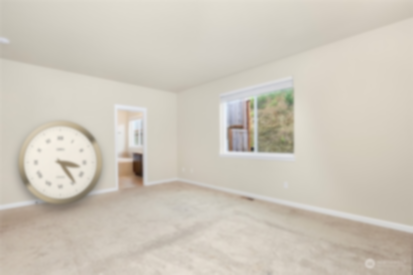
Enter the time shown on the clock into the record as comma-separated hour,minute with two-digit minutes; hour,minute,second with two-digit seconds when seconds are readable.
3,24
